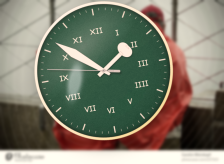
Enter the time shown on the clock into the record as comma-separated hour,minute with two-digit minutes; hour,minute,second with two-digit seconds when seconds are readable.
1,51,47
